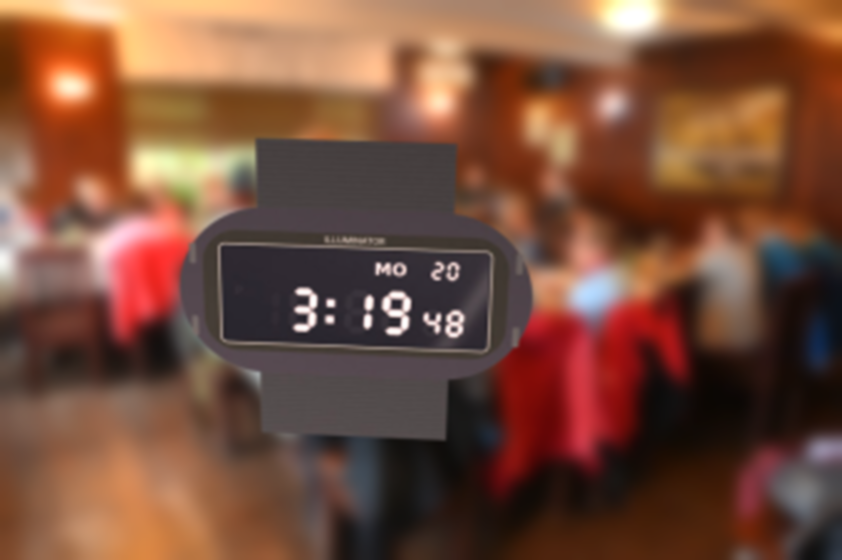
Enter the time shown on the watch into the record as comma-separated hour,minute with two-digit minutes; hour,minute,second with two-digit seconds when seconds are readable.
3,19,48
